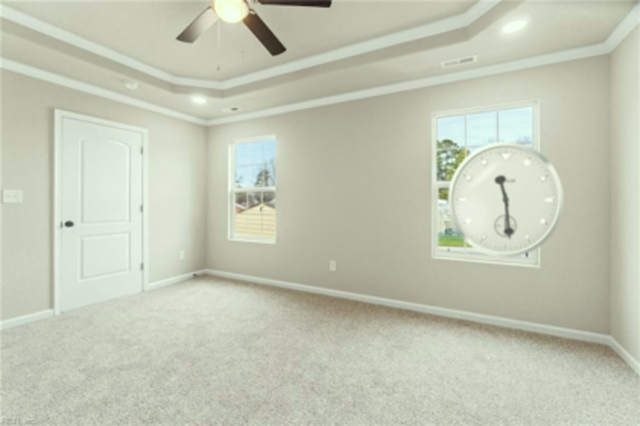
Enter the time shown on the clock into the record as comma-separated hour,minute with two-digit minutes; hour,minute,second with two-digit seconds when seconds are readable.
11,29
